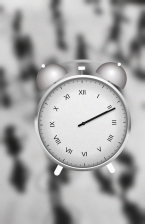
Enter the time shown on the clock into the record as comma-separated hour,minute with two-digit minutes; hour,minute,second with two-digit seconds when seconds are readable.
2,11
